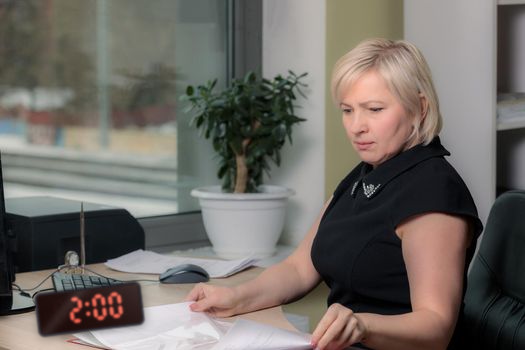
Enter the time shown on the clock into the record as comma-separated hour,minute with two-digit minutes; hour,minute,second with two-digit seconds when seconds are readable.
2,00
